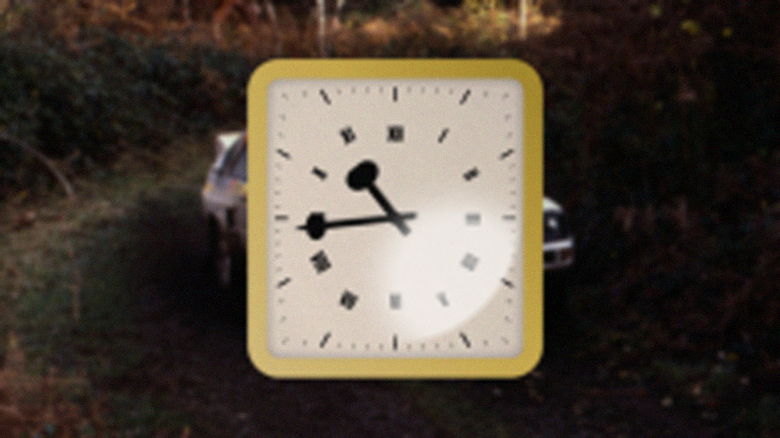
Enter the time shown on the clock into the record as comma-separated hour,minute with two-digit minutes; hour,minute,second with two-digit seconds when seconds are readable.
10,44
